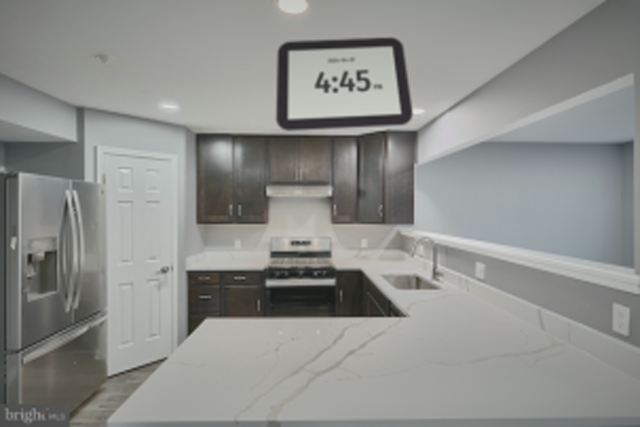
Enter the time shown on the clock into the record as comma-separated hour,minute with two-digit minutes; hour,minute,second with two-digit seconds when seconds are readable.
4,45
